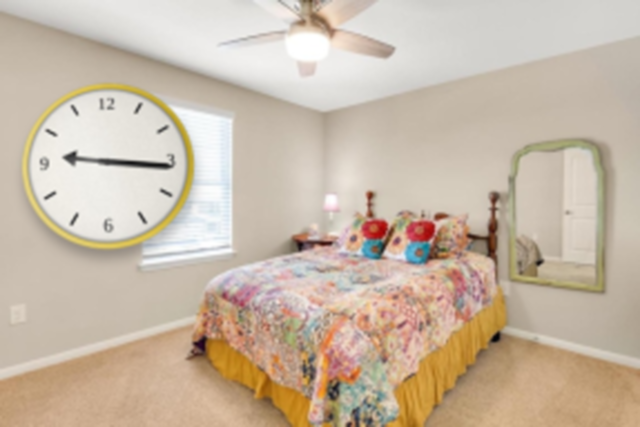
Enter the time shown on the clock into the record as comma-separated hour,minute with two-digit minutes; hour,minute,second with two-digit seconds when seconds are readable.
9,16
